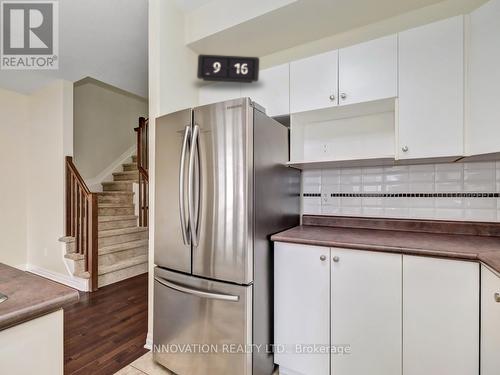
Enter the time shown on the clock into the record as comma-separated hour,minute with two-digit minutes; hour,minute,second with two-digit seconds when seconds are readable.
9,16
